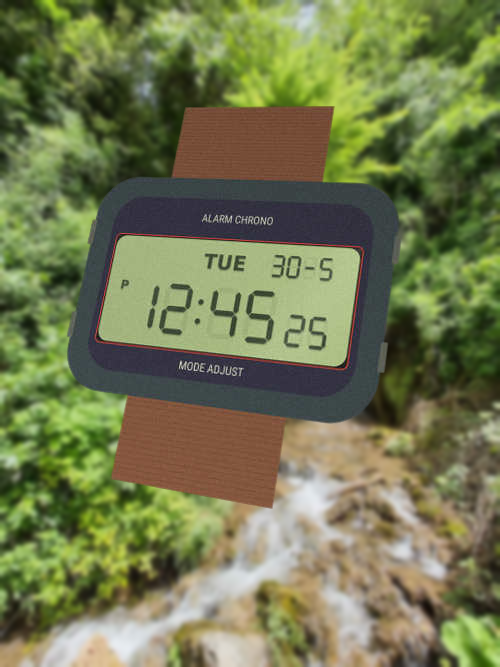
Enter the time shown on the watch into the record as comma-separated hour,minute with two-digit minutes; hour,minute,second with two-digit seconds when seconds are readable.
12,45,25
